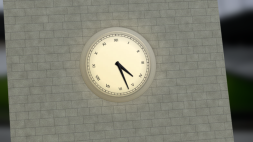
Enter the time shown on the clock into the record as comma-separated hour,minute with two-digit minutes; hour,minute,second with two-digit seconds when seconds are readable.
4,27
